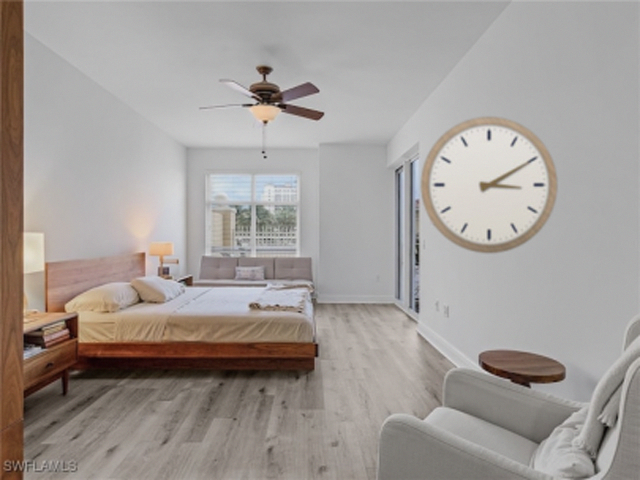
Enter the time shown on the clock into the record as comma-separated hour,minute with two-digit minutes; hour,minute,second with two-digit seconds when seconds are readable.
3,10
